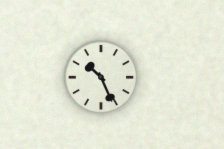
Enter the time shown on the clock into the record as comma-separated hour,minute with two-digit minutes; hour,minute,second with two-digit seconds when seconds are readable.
10,26
